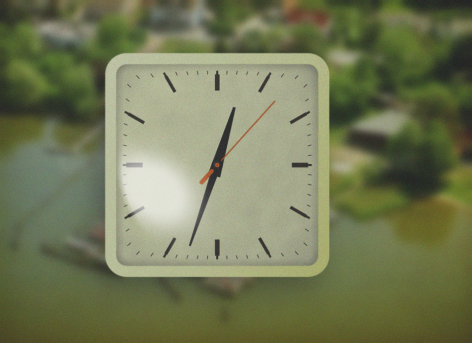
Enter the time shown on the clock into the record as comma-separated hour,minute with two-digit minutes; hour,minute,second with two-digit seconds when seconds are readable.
12,33,07
